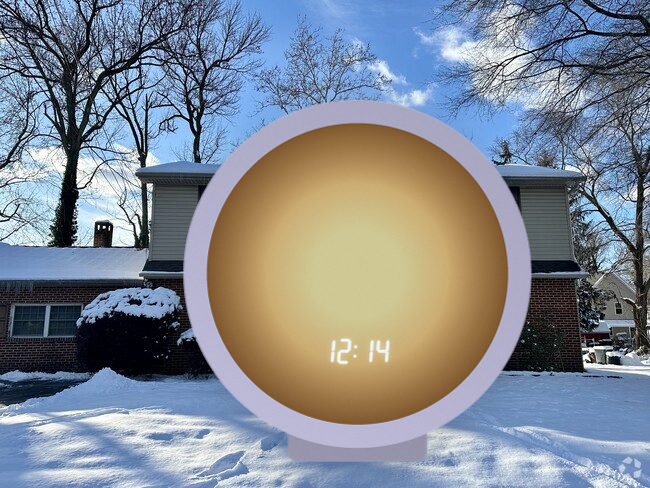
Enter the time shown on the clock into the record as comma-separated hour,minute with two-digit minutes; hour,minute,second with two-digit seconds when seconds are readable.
12,14
